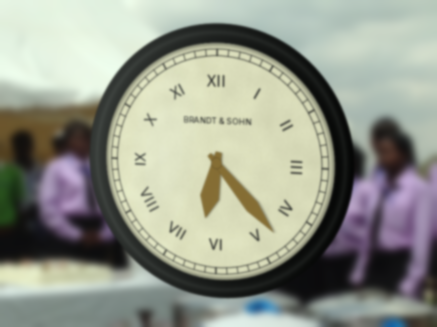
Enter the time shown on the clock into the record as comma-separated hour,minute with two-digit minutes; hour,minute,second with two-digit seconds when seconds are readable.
6,23
